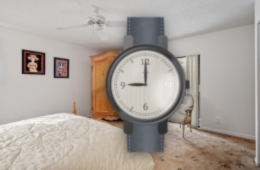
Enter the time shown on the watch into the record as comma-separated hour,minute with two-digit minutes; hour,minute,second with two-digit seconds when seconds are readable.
9,00
